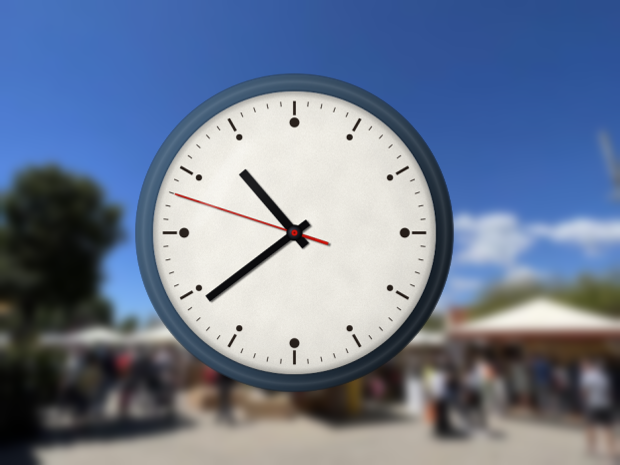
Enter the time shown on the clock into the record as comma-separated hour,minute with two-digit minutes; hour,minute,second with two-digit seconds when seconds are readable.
10,38,48
